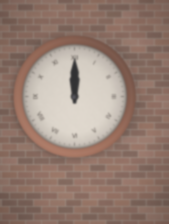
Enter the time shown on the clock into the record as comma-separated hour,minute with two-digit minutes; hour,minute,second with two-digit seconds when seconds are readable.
12,00
